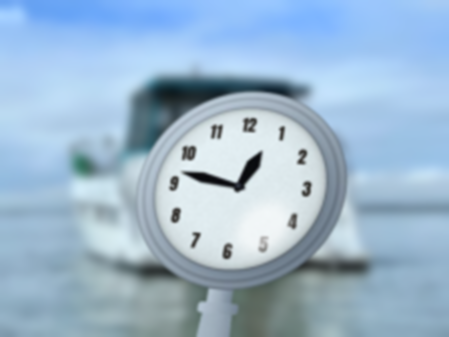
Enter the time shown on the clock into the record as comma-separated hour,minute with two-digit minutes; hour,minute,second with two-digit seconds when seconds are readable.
12,47
